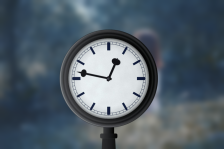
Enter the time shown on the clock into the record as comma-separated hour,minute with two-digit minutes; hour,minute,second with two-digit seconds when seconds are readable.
12,47
